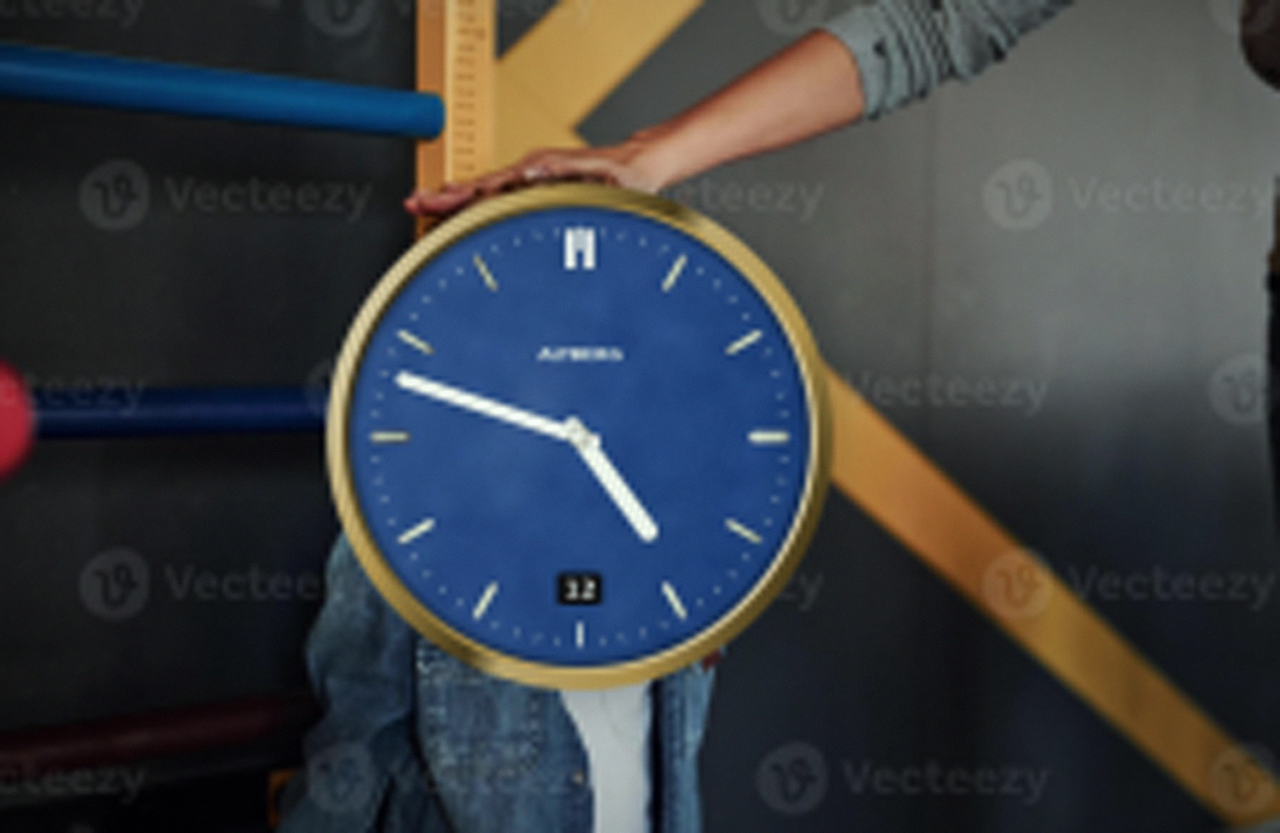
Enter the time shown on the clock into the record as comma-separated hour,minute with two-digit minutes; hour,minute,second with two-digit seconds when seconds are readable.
4,48
